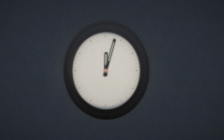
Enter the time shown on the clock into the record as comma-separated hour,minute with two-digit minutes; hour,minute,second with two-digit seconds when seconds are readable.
12,03
